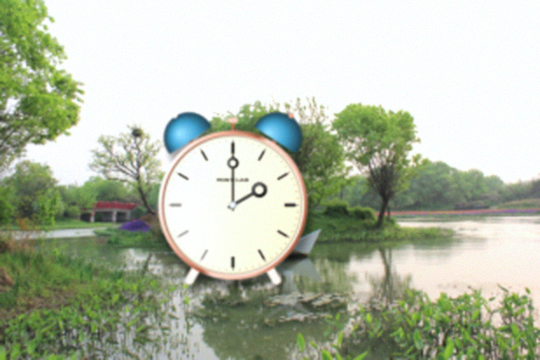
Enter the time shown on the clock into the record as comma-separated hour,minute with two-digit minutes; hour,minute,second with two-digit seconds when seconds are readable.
2,00
